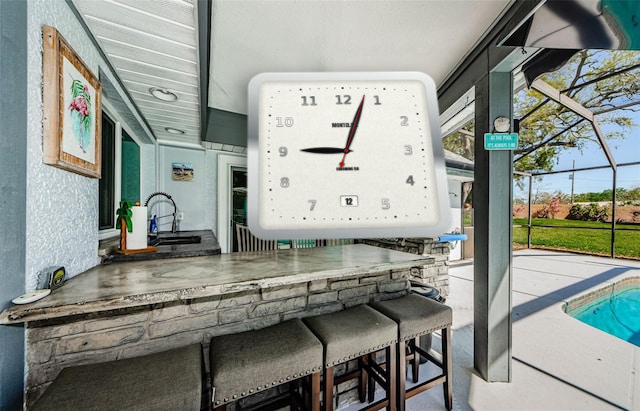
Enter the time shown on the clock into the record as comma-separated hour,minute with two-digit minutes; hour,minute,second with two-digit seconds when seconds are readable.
9,03,03
